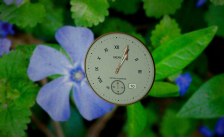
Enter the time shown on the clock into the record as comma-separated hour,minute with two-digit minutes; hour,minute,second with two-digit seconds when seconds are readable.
1,04
